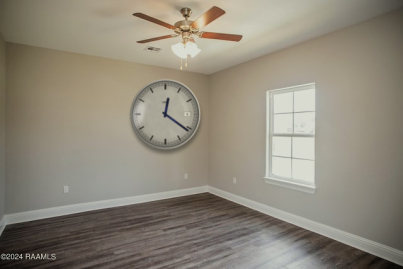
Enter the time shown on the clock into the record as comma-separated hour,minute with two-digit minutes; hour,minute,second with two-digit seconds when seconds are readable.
12,21
